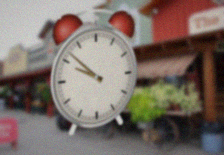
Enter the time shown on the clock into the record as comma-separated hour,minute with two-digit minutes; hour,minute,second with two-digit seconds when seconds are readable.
9,52
